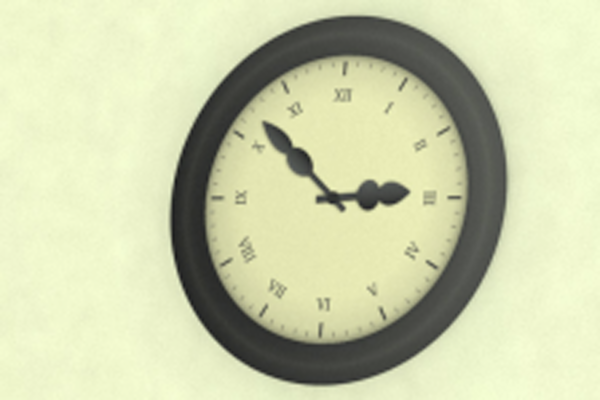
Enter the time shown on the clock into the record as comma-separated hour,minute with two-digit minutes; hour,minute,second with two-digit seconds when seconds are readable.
2,52
